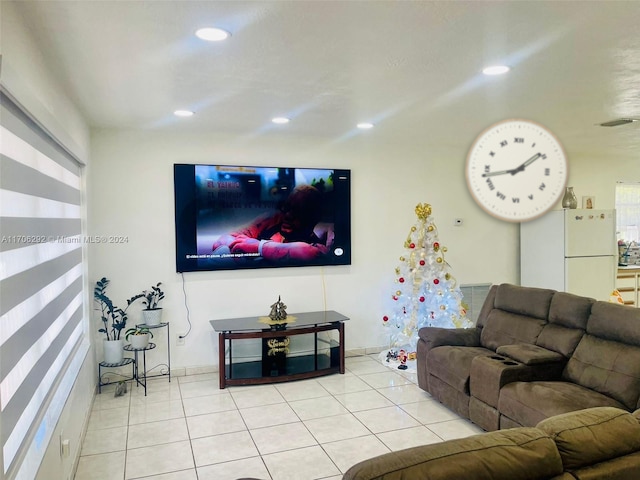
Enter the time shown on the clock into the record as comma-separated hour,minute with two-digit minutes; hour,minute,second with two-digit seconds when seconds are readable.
1,43
